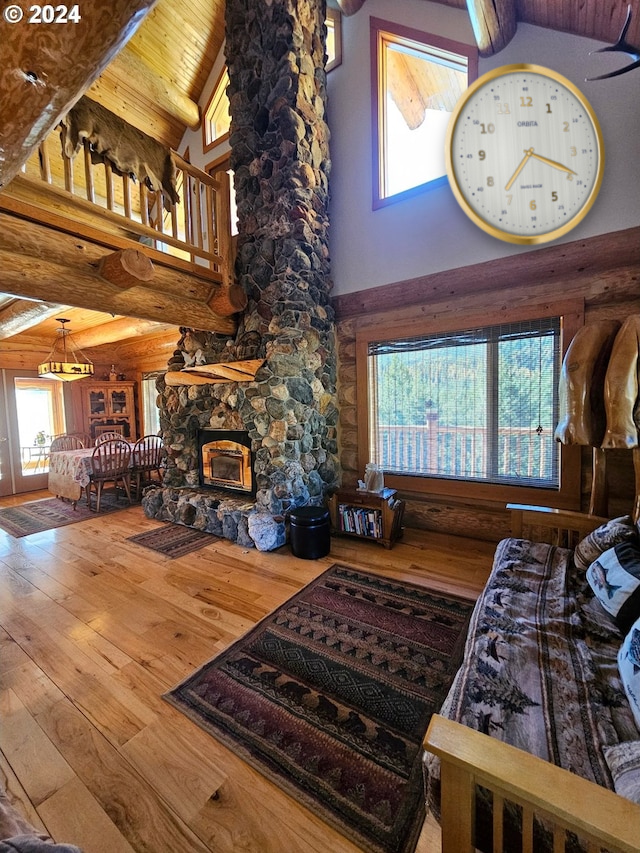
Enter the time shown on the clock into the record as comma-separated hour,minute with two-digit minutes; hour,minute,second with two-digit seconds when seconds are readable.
7,19
